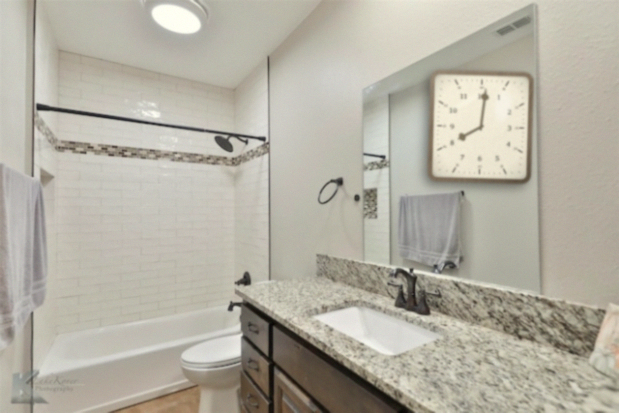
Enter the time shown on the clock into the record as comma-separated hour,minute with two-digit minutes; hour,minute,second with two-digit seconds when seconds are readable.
8,01
